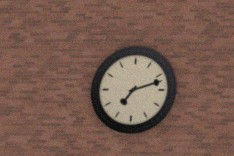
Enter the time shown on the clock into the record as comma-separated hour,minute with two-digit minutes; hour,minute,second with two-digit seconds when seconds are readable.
7,12
